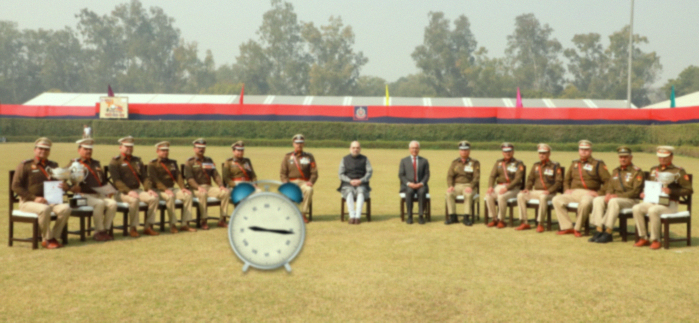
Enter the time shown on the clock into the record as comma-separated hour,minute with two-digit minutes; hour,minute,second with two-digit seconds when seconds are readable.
9,16
